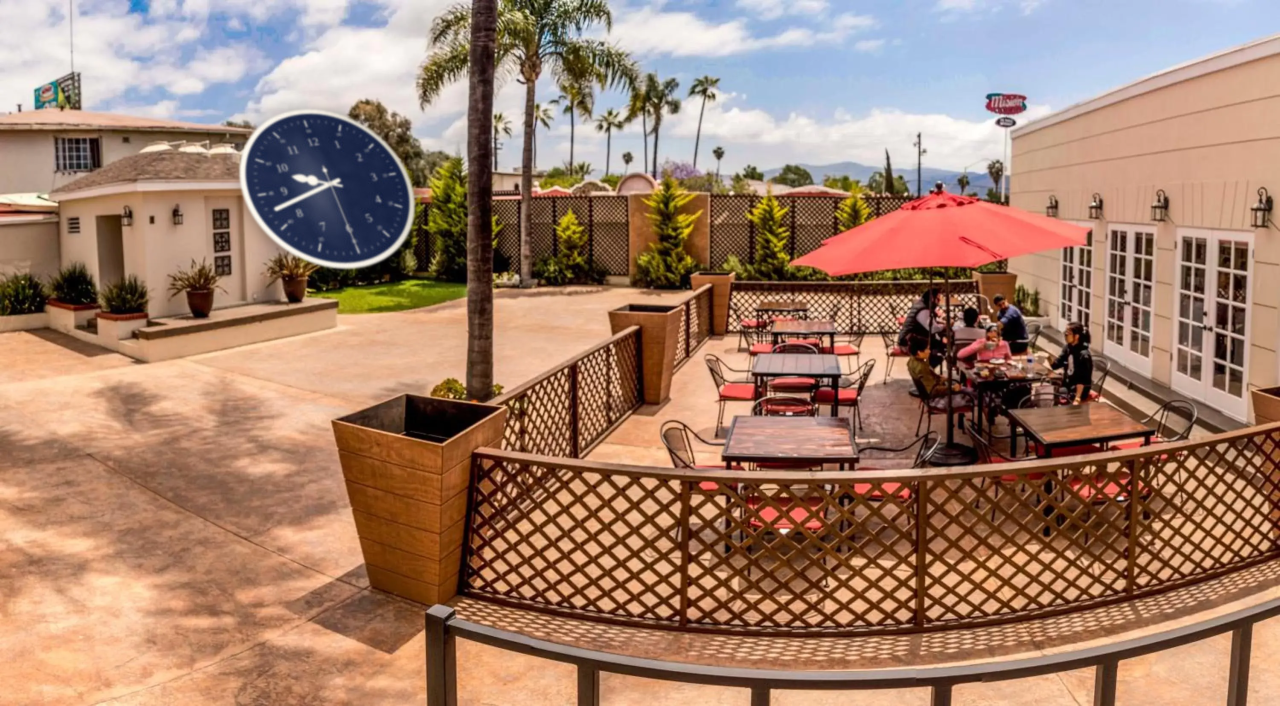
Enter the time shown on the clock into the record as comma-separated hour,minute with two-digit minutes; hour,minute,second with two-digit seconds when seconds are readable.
9,42,30
